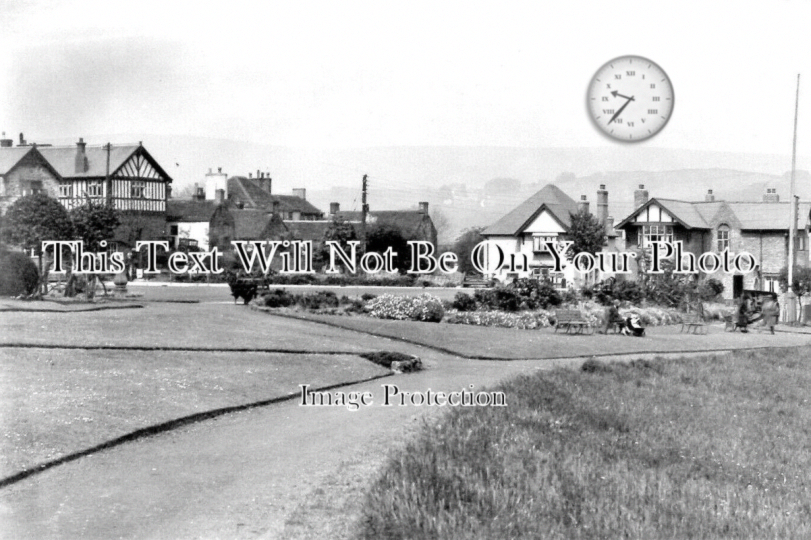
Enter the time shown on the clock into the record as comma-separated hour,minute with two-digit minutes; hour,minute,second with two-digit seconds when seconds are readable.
9,37
